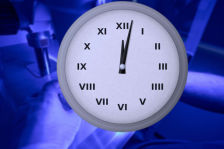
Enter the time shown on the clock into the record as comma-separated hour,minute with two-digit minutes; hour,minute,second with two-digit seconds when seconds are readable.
12,02
